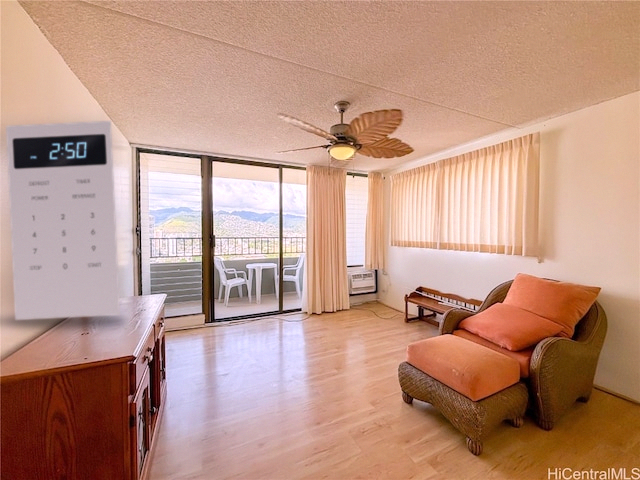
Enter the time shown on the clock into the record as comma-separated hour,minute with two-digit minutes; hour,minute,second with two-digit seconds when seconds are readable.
2,50
